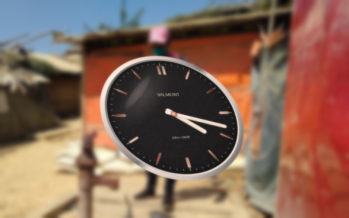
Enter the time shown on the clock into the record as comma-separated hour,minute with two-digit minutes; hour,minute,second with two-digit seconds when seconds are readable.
4,18
